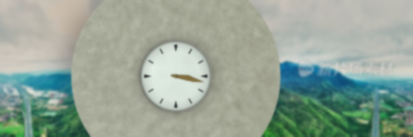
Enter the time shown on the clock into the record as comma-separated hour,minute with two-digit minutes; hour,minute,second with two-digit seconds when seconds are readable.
3,17
